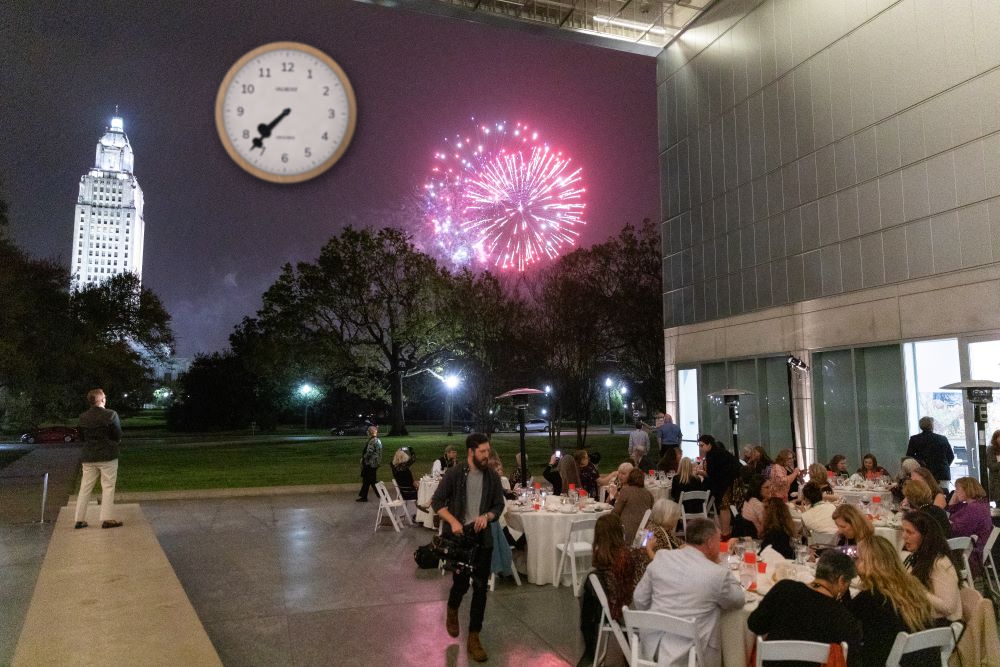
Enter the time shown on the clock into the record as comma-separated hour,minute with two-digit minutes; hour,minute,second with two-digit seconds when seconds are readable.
7,37
